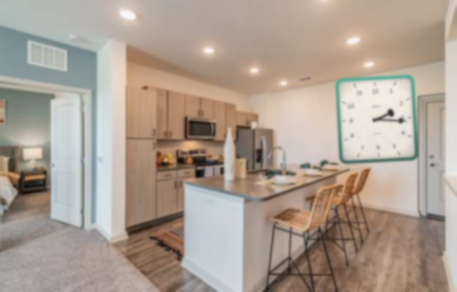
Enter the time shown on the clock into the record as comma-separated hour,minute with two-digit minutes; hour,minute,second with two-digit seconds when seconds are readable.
2,16
